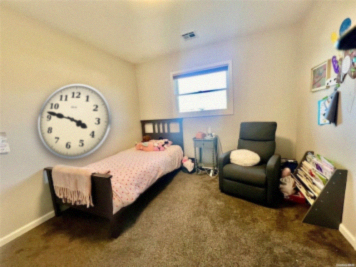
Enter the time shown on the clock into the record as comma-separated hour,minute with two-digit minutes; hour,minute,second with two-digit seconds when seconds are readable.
3,47
